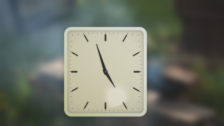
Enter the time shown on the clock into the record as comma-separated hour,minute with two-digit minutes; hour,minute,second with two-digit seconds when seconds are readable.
4,57
